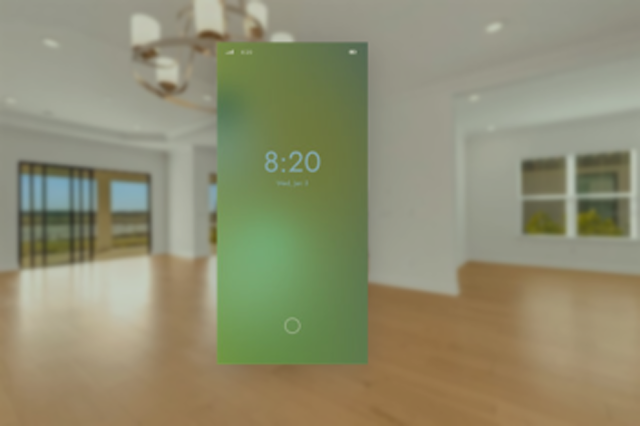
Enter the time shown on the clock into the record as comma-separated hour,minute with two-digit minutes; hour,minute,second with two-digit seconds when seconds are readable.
8,20
